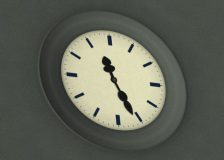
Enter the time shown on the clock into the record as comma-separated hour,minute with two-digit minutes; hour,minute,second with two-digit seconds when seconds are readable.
11,26
